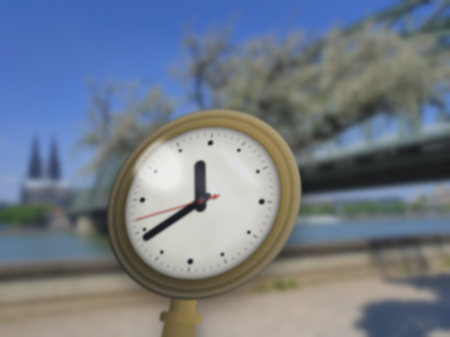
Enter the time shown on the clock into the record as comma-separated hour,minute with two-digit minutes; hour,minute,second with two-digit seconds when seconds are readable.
11,38,42
